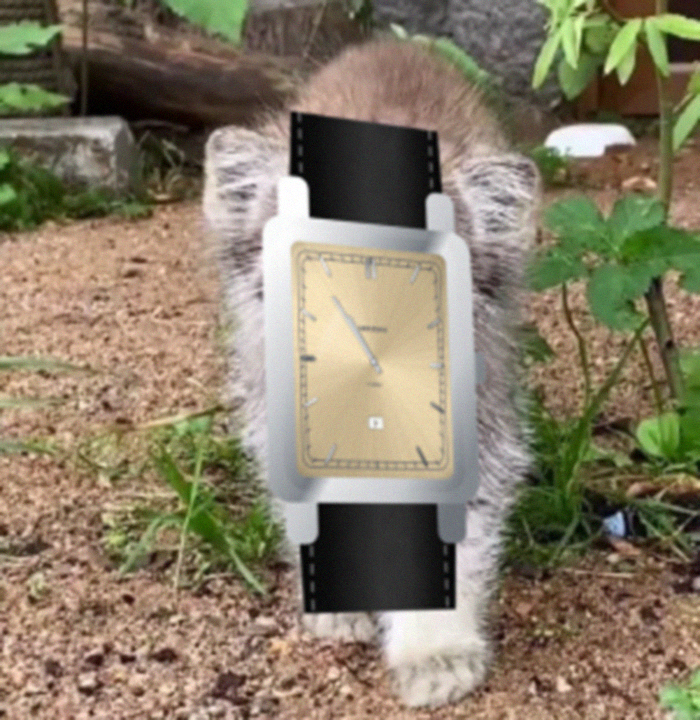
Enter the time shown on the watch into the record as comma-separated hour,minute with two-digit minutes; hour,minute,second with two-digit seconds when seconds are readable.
10,54
